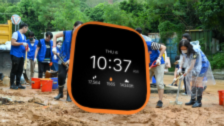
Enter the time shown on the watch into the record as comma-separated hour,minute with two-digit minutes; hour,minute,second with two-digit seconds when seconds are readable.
10,37
